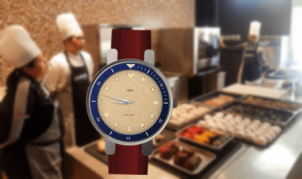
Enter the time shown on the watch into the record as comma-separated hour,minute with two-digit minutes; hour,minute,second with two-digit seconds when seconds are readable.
8,47
